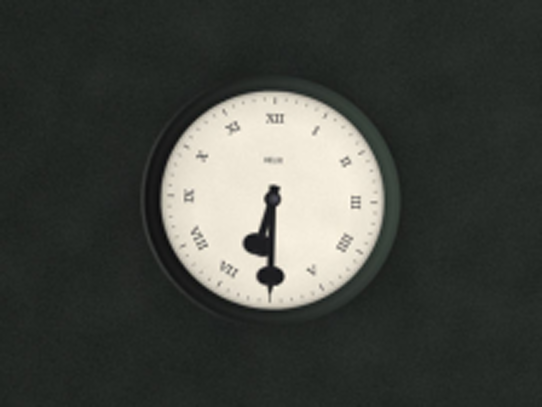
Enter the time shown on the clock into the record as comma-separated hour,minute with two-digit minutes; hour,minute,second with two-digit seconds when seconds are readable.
6,30
